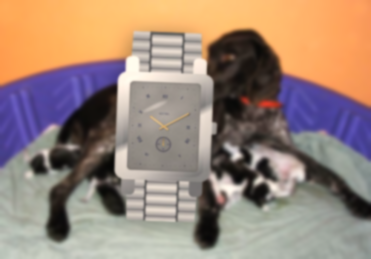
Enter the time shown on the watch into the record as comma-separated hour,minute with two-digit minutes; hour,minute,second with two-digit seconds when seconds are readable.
10,10
